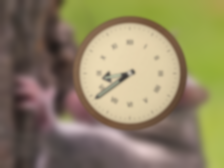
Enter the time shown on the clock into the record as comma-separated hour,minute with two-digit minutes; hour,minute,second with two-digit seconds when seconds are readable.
8,39
